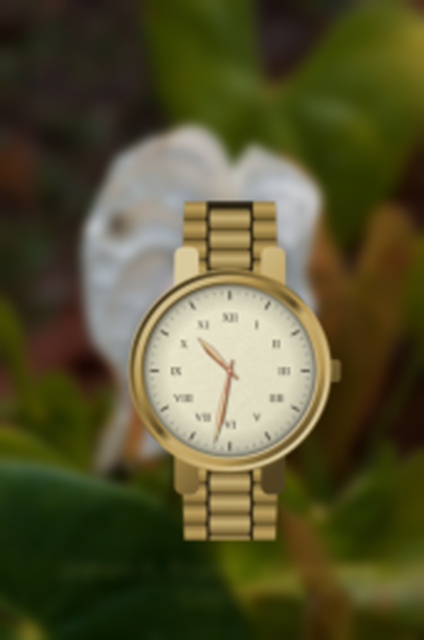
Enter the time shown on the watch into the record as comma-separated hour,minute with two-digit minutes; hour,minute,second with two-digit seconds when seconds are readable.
10,32
